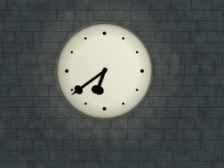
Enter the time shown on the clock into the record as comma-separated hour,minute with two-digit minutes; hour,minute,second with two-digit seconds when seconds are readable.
6,39
